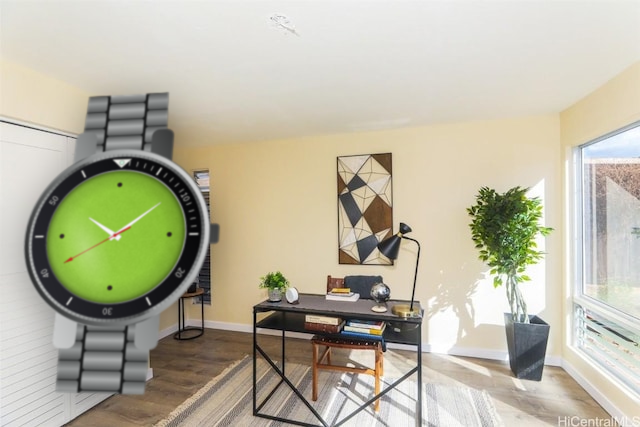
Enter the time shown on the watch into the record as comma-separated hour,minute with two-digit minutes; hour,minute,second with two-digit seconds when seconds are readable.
10,08,40
